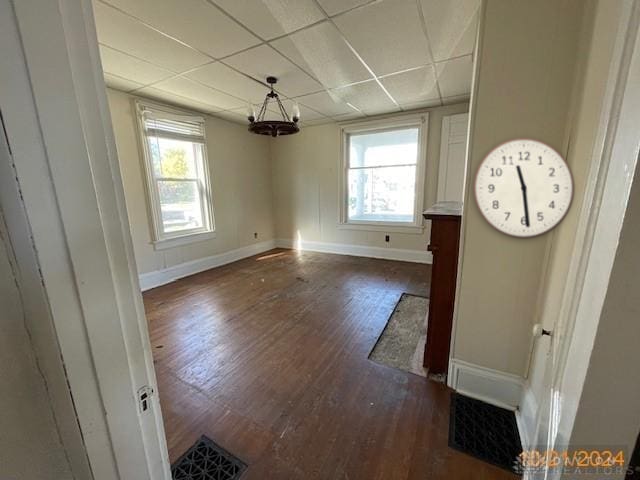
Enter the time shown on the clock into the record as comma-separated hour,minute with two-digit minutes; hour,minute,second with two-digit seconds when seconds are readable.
11,29
